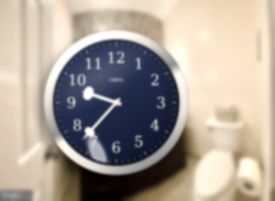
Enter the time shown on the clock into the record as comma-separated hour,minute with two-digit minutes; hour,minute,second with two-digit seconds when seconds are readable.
9,37
